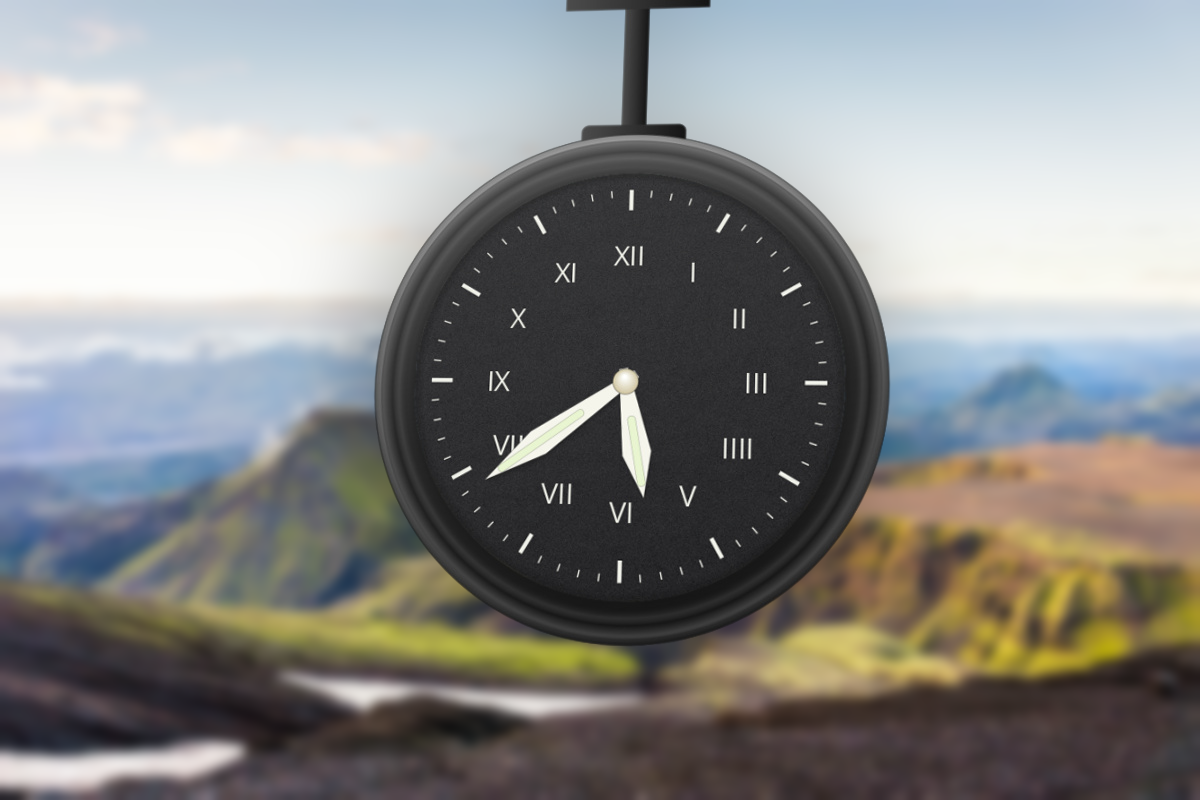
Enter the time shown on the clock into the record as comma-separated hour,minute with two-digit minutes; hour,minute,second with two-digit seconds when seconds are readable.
5,39
